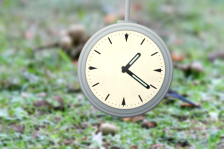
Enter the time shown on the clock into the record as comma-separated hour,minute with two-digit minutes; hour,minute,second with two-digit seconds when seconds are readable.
1,21
